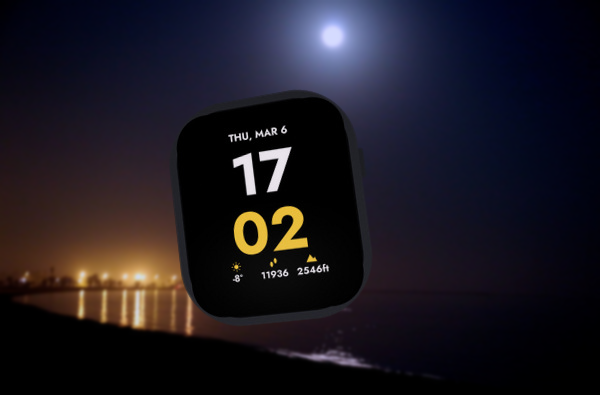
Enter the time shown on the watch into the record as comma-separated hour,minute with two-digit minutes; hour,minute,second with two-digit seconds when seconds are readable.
17,02
